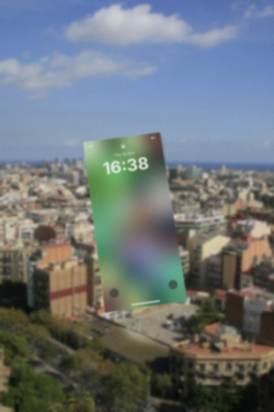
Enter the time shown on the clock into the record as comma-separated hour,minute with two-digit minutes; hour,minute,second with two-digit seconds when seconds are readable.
16,38
